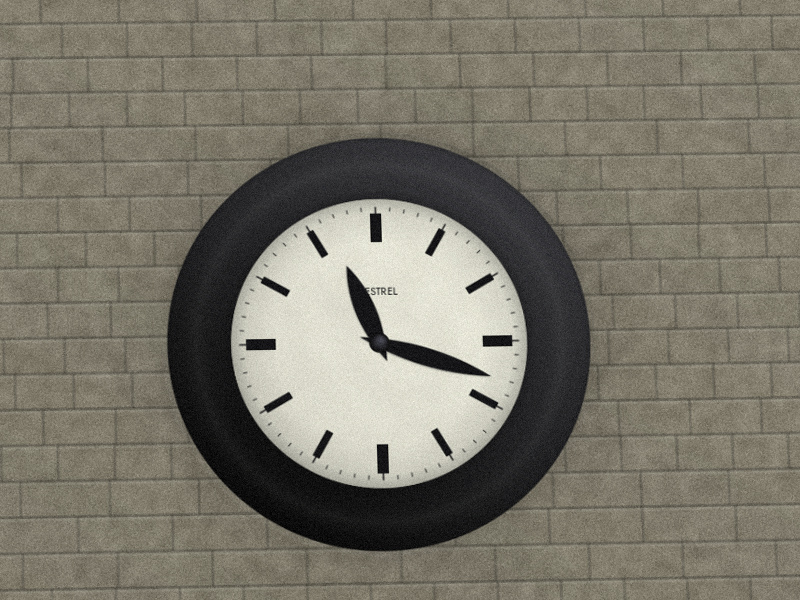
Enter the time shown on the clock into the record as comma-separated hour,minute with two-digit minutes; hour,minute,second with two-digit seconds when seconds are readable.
11,18
